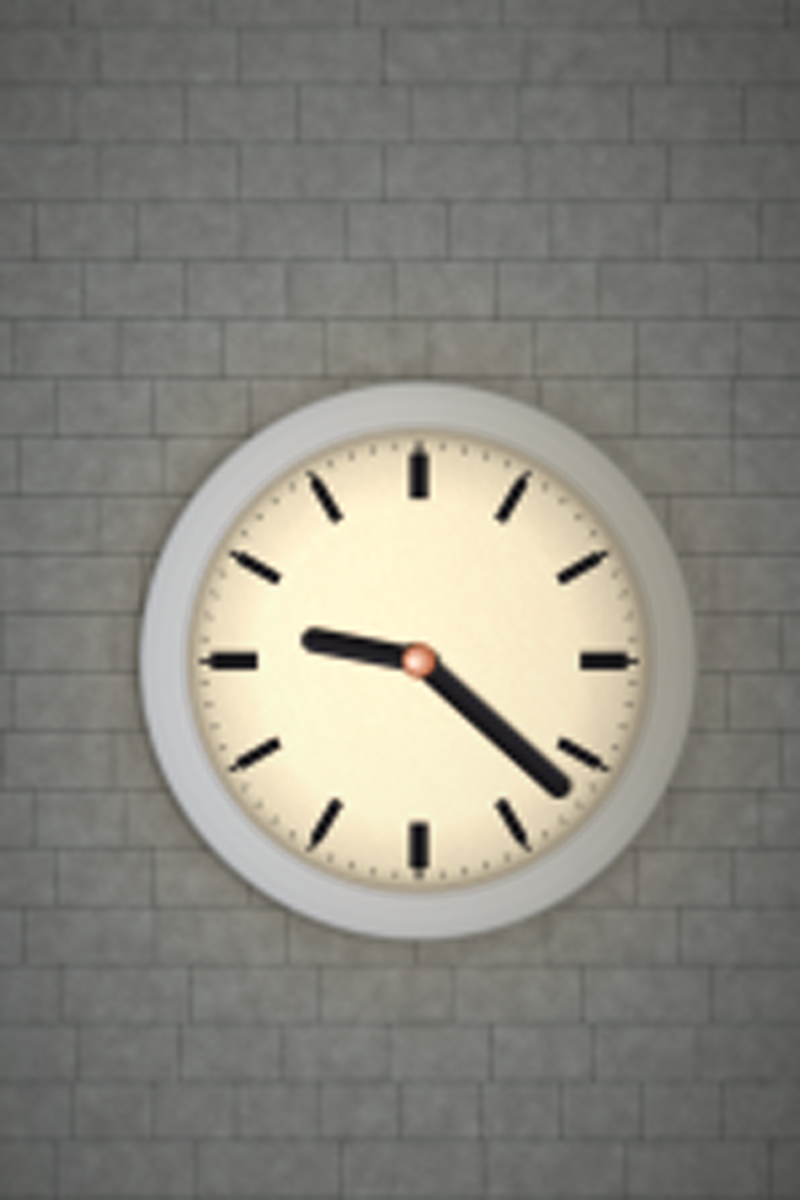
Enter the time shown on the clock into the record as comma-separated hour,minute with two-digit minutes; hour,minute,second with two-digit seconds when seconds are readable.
9,22
